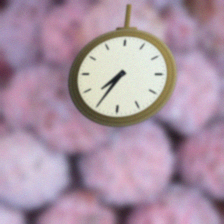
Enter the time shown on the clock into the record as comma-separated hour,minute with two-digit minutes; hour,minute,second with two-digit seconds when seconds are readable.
7,35
